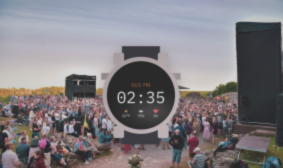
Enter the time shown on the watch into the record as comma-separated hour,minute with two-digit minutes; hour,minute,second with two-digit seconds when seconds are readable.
2,35
